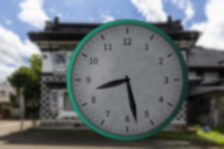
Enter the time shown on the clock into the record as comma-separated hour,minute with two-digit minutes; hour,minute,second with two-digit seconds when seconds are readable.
8,28
